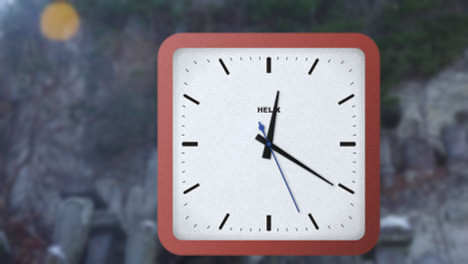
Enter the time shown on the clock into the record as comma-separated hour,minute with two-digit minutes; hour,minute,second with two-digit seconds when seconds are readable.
12,20,26
